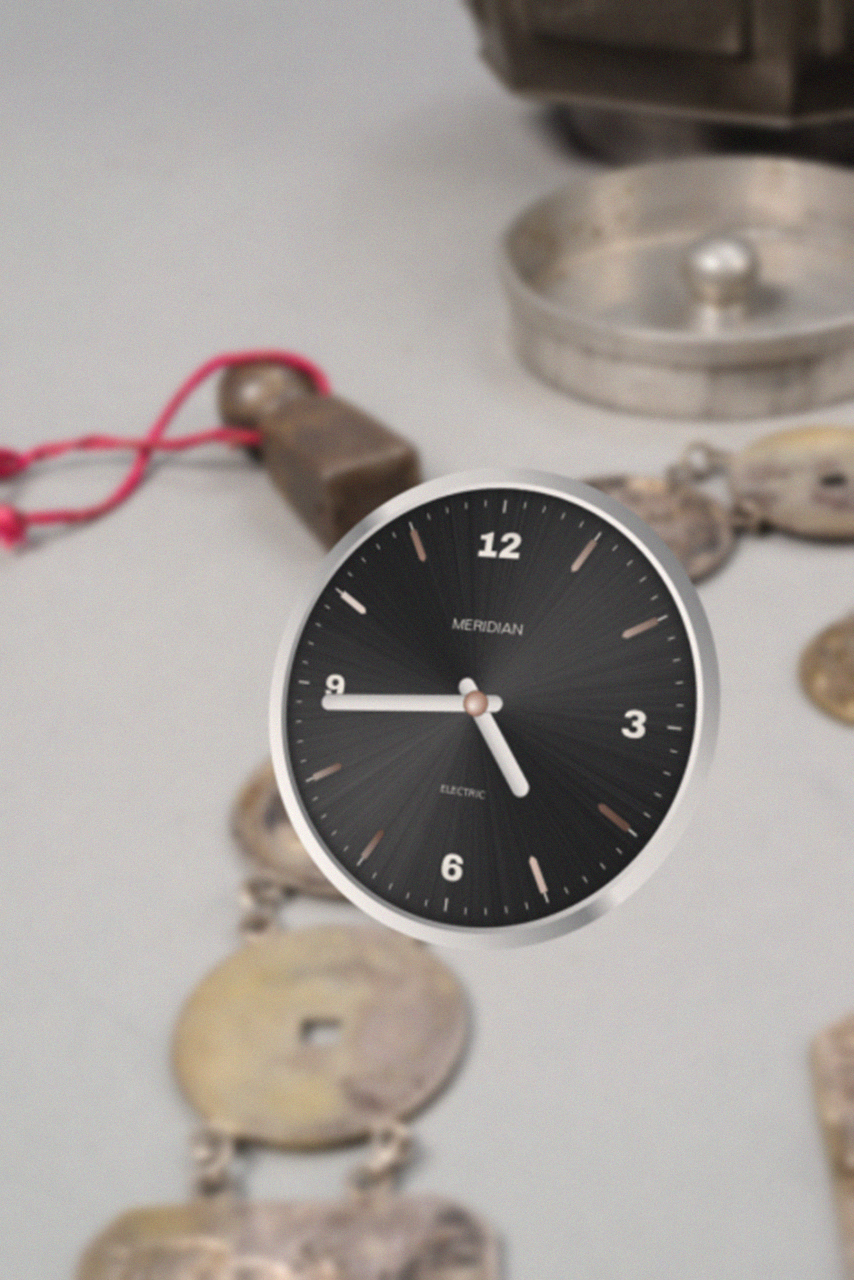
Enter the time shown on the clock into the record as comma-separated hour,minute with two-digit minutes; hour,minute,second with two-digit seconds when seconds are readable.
4,44
